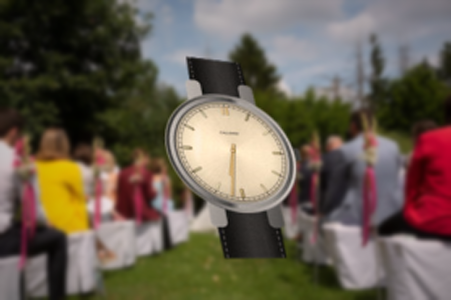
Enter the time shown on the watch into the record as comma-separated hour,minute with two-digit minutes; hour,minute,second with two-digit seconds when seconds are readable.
6,32
